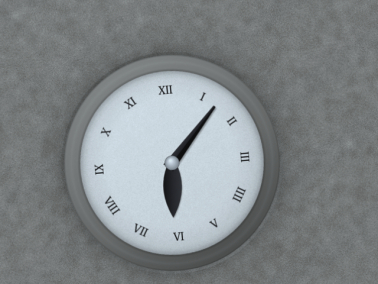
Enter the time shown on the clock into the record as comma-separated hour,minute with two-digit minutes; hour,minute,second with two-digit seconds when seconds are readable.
6,07
